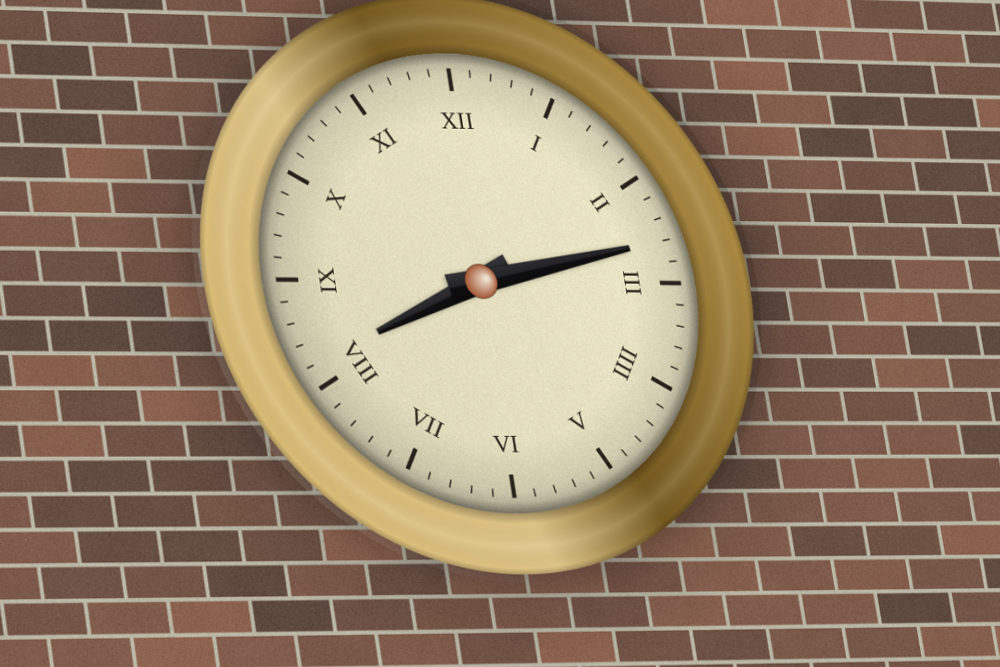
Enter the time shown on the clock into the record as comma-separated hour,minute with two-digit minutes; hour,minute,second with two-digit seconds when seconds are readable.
8,13
